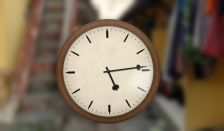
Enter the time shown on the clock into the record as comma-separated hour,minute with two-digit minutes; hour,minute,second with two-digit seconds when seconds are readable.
5,14
